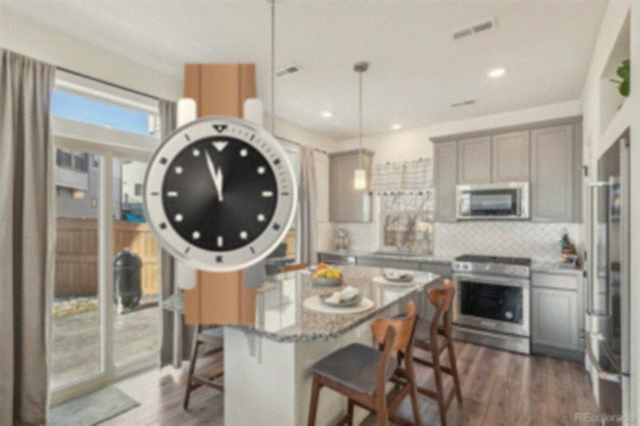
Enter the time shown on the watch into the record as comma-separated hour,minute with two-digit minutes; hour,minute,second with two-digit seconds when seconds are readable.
11,57
